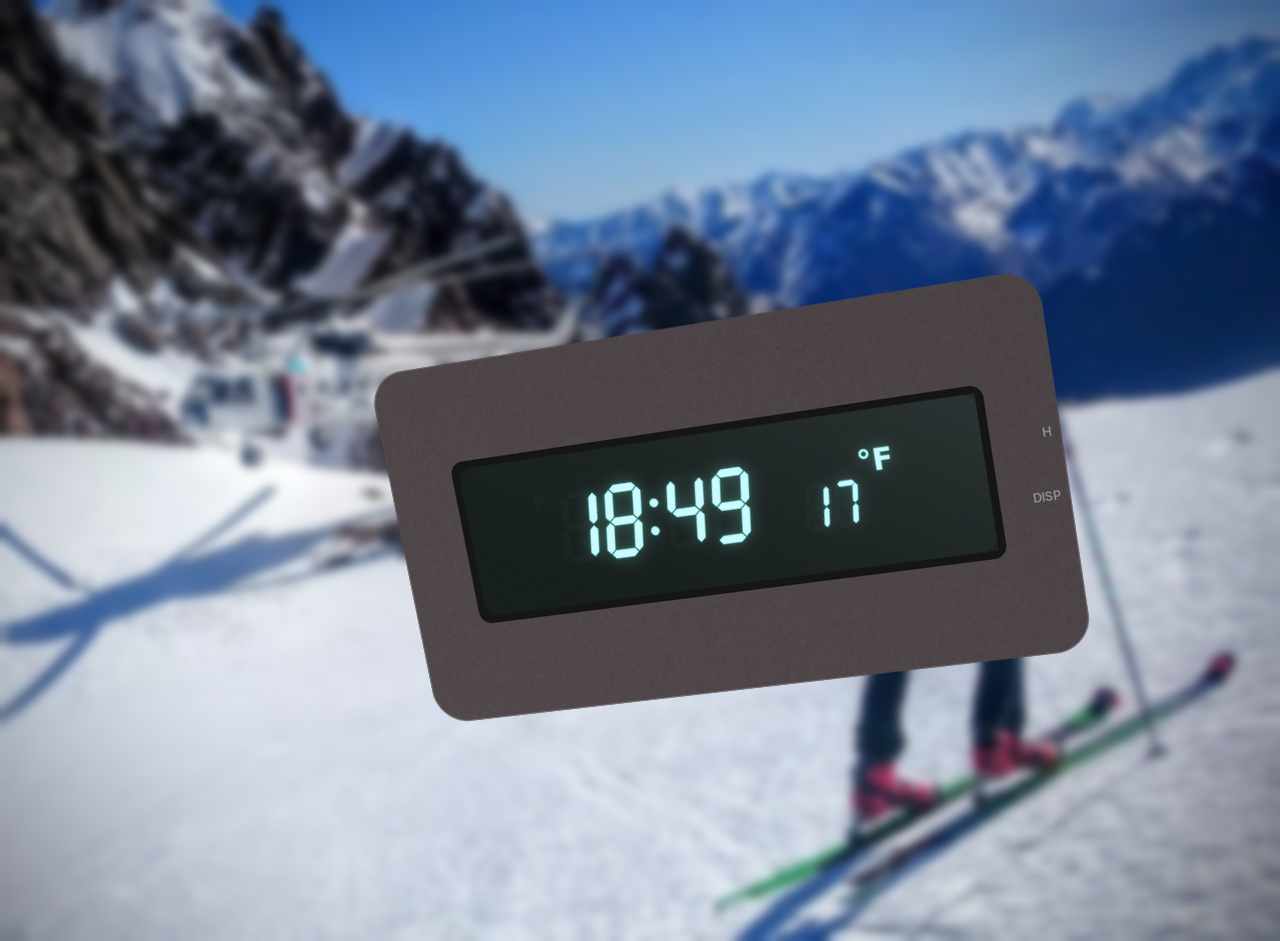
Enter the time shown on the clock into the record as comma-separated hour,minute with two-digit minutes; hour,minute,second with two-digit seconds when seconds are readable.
18,49
